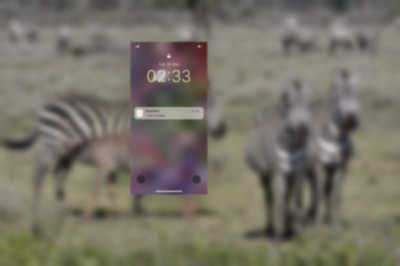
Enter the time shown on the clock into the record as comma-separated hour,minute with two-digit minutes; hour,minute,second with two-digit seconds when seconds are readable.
2,33
